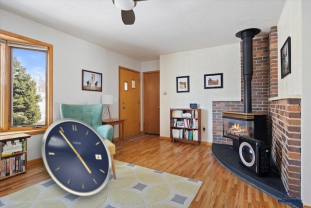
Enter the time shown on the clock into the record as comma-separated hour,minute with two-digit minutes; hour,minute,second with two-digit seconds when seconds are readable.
4,54
